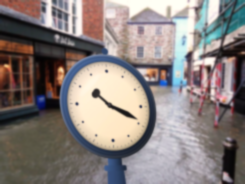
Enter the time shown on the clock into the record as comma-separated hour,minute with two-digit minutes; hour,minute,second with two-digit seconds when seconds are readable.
10,19
